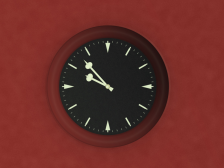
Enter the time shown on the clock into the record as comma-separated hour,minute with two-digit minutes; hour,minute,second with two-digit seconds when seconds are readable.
9,53
